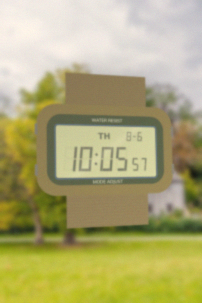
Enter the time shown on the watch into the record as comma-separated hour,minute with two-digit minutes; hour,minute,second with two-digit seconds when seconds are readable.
10,05,57
